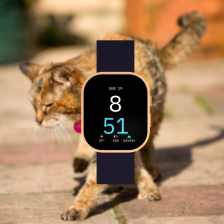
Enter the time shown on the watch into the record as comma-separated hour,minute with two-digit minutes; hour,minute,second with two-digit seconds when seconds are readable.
8,51
